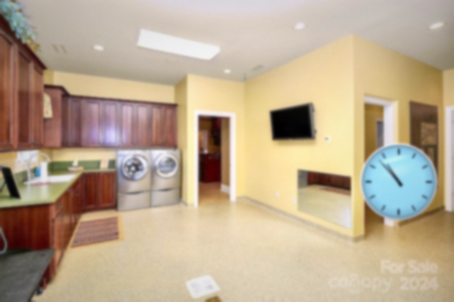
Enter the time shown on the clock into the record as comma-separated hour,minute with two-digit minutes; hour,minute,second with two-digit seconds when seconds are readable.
10,53
